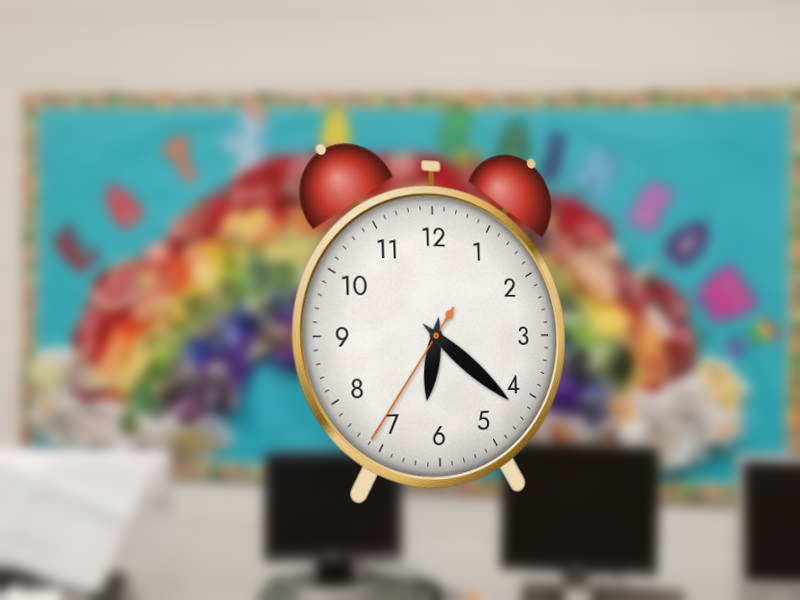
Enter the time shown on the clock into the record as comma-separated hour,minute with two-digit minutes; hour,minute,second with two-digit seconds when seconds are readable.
6,21,36
